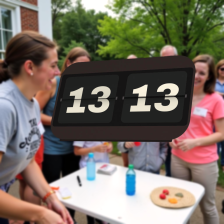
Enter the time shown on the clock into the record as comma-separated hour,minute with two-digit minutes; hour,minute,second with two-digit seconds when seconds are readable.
13,13
